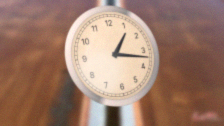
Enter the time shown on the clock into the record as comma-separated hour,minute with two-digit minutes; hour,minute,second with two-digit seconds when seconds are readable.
1,17
